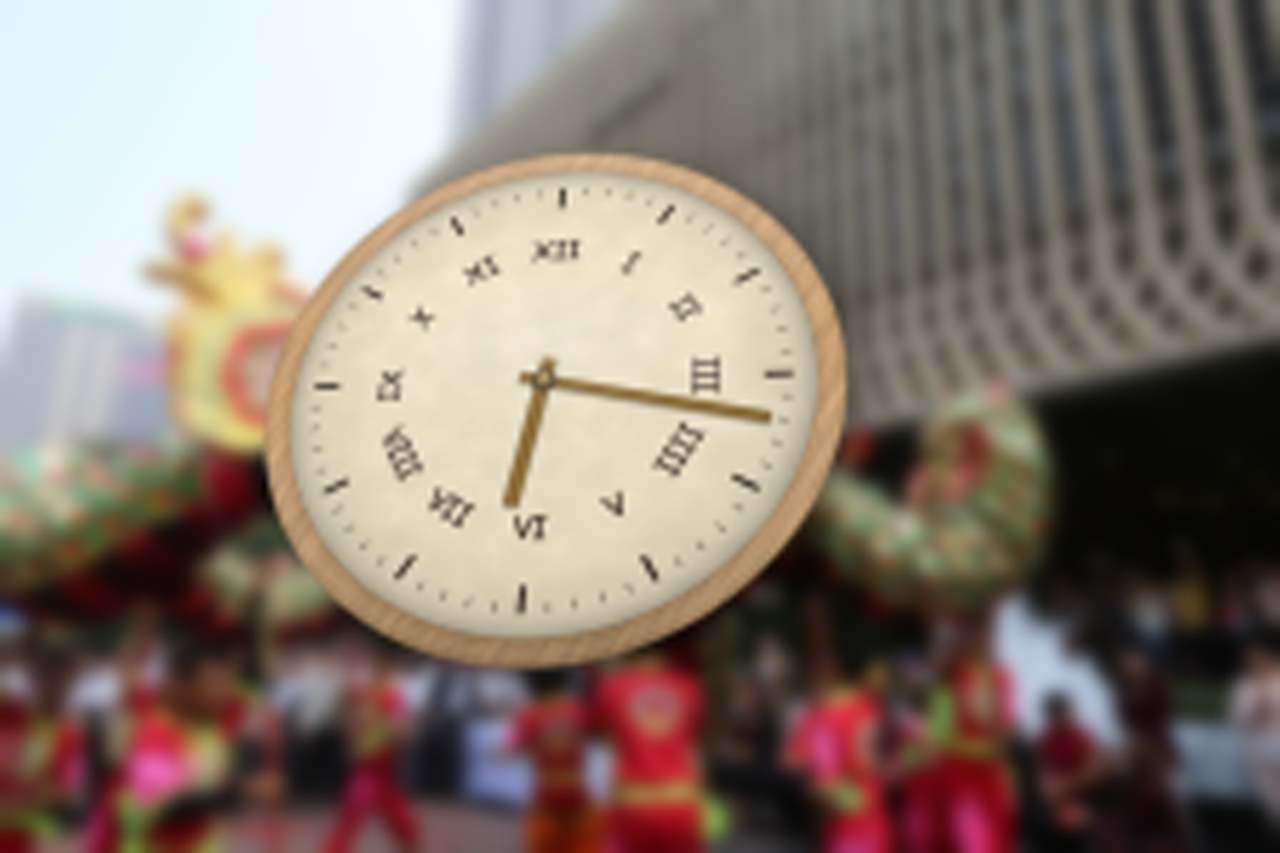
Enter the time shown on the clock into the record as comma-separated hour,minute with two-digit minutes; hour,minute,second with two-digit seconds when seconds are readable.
6,17
